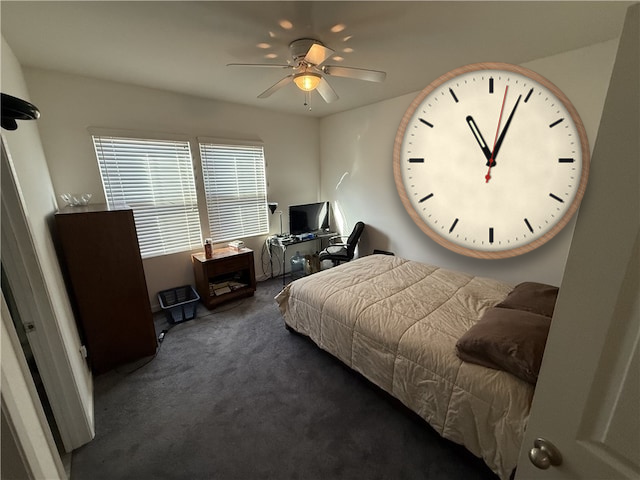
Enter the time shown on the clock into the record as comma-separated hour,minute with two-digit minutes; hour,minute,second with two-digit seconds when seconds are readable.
11,04,02
